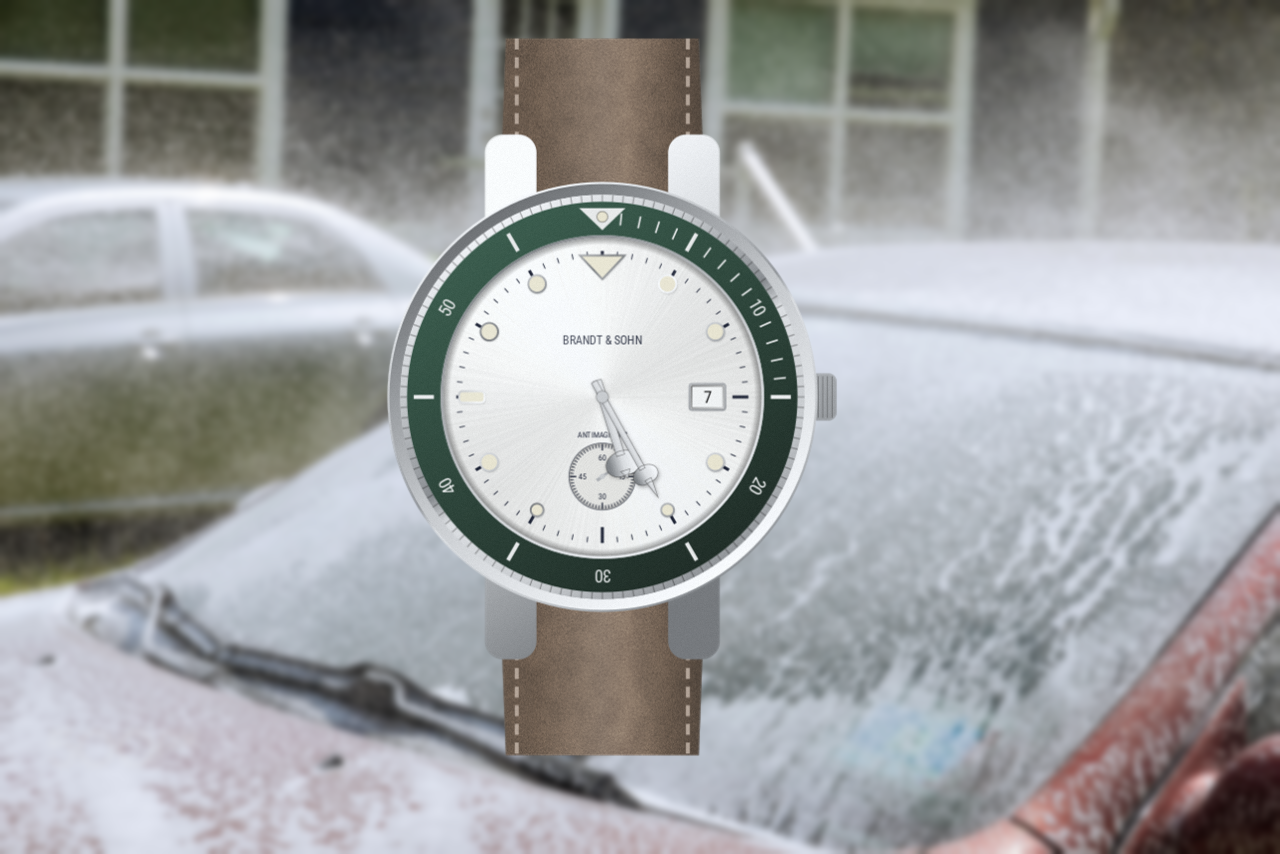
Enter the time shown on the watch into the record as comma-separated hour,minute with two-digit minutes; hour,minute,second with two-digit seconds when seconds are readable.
5,25,09
